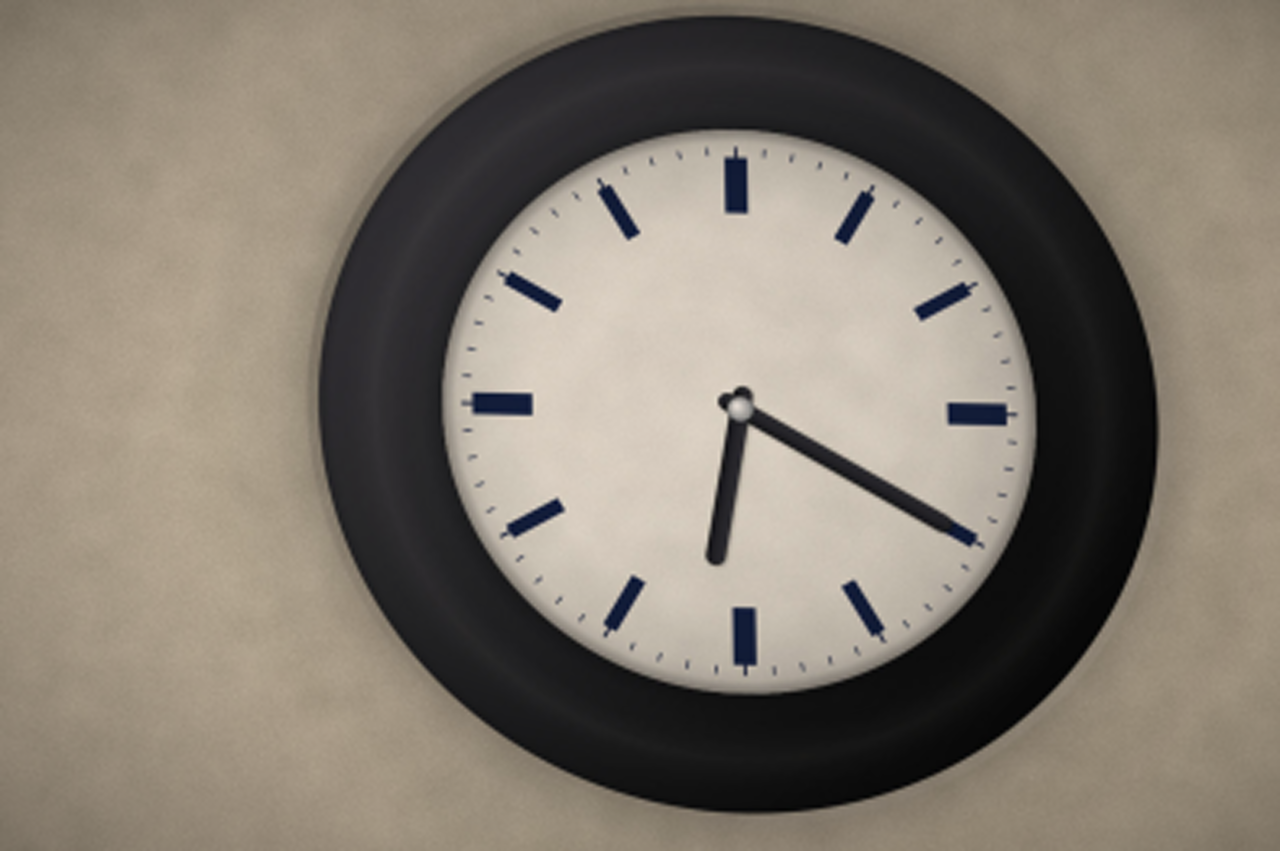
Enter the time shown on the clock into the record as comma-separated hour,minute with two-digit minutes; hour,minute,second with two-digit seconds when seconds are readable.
6,20
